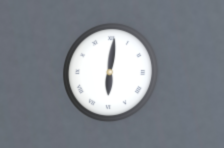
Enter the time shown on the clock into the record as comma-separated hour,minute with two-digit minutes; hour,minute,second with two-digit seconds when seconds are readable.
6,01
